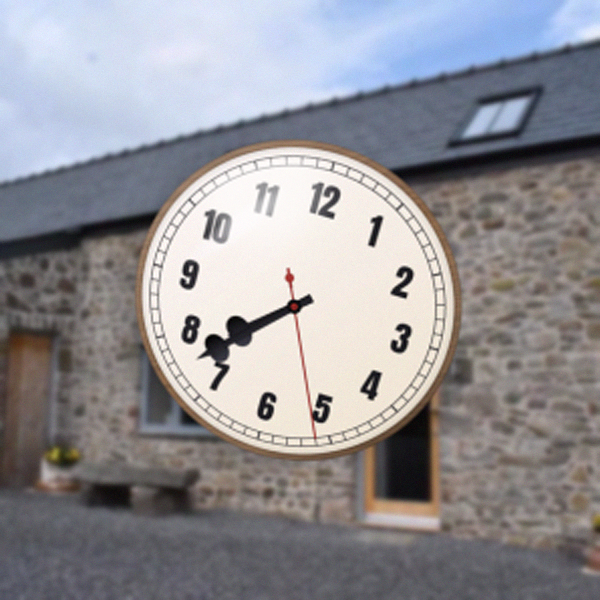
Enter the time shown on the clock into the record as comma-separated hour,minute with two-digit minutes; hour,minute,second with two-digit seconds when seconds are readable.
7,37,26
